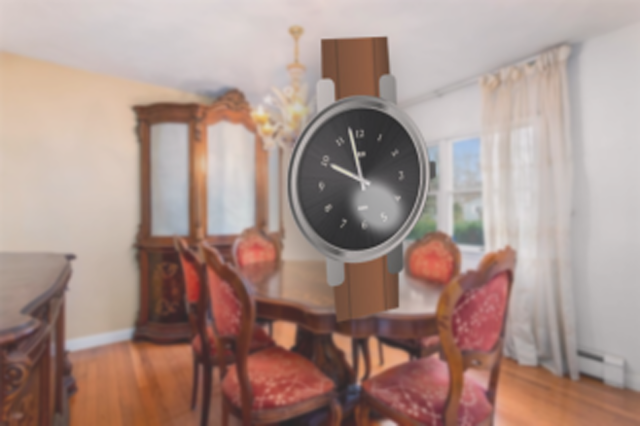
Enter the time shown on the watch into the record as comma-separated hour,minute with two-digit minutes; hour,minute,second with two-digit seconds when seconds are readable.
9,58
